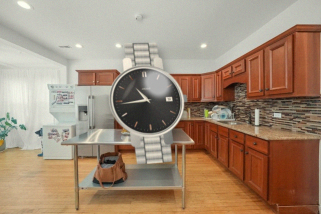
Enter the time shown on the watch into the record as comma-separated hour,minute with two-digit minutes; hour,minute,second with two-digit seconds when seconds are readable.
10,44
